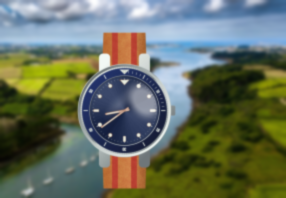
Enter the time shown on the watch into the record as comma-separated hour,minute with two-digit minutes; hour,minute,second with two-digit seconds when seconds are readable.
8,39
